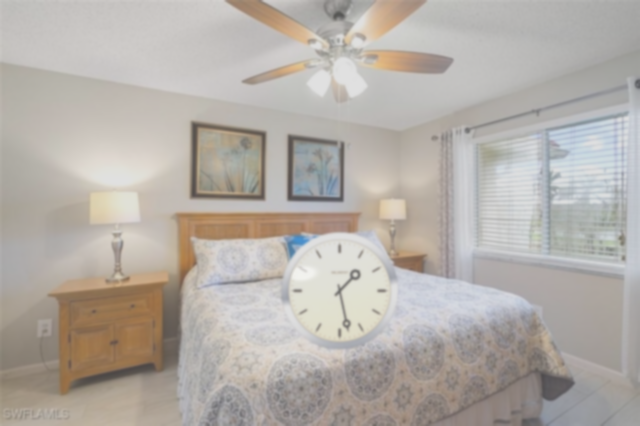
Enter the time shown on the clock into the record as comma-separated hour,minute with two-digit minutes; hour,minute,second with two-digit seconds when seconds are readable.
1,28
